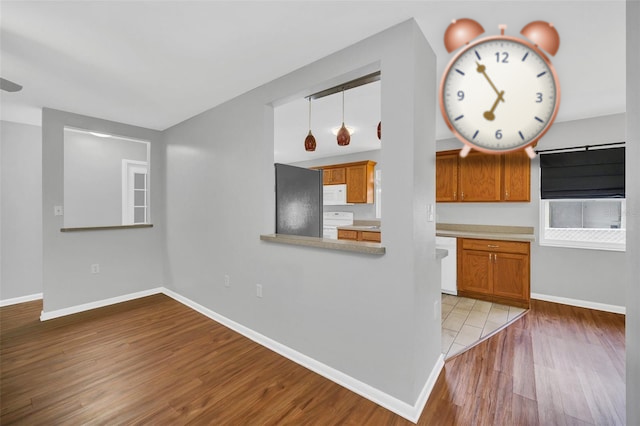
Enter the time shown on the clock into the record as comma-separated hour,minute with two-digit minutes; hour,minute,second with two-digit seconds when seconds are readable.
6,54
